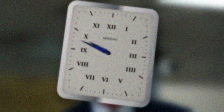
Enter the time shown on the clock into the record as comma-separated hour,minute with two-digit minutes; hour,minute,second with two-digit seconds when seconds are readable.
9,48
